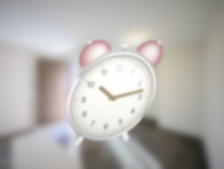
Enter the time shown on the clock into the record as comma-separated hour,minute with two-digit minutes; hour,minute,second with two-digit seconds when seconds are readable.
10,13
